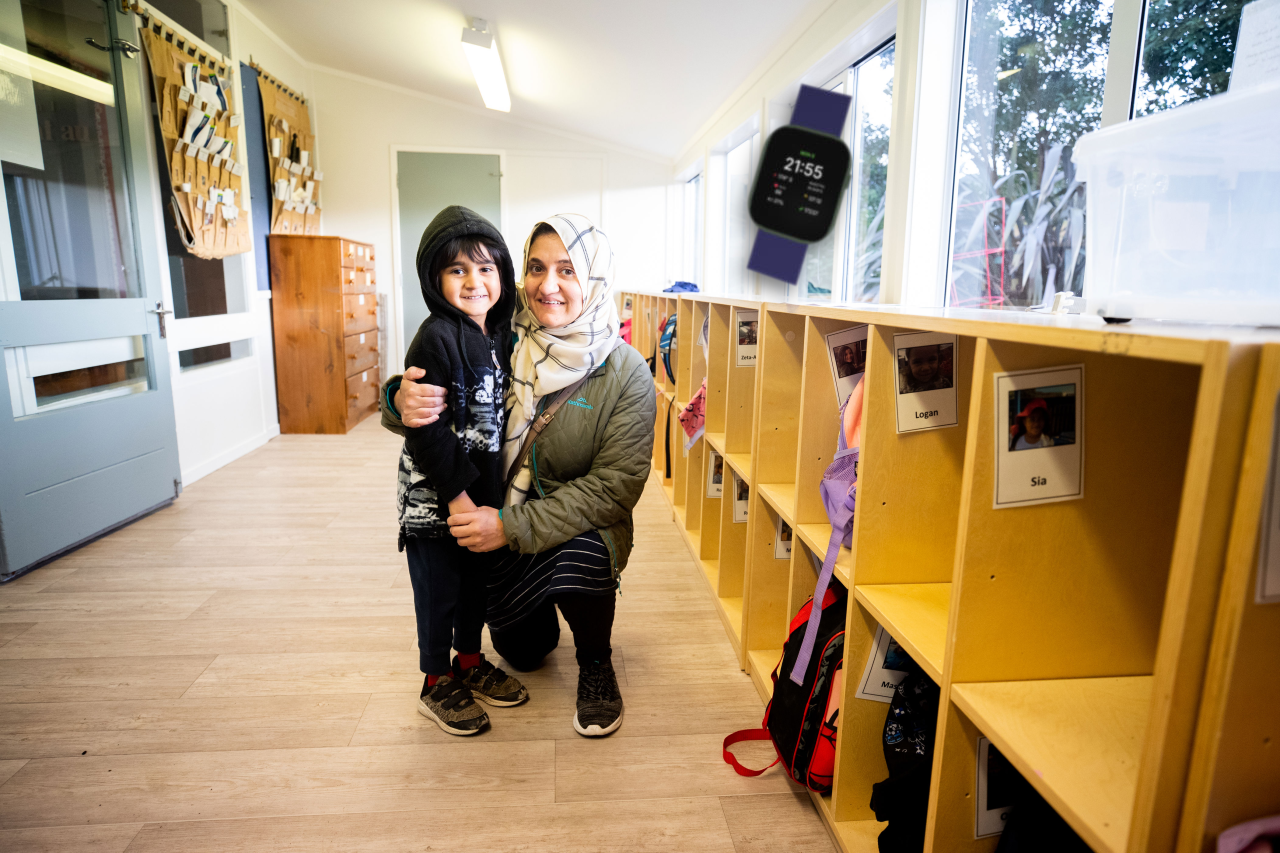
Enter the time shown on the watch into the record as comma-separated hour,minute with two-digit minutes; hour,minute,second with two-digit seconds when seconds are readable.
21,55
